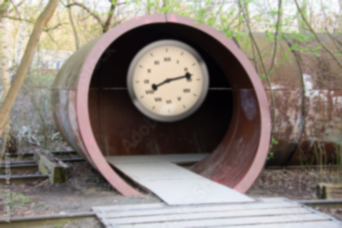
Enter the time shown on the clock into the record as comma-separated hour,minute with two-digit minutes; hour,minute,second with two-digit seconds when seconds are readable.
8,13
